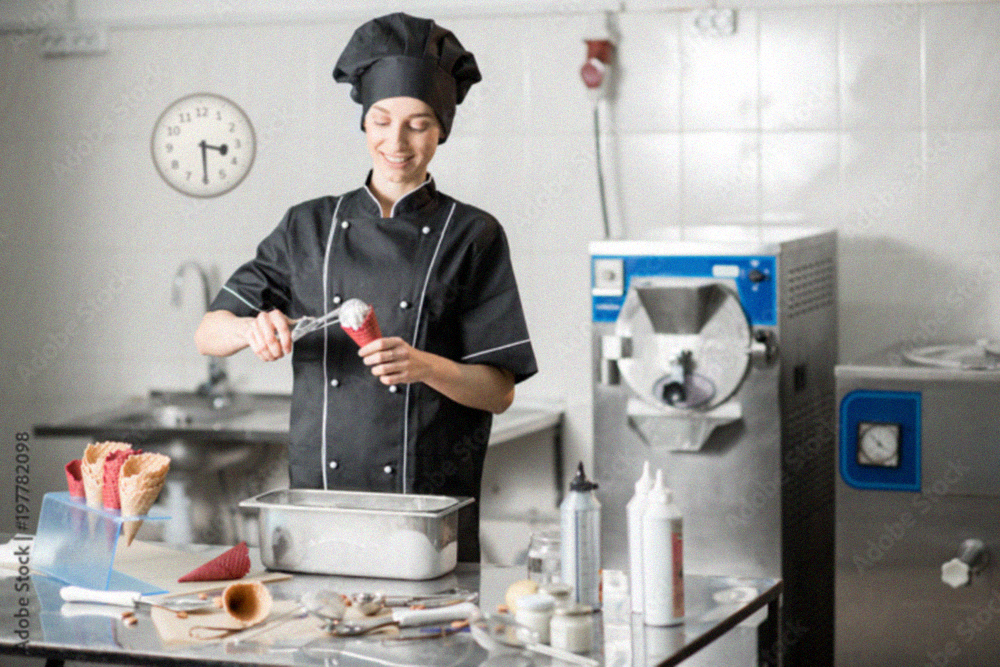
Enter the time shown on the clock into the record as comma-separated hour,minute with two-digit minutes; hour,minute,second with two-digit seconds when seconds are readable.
3,30
